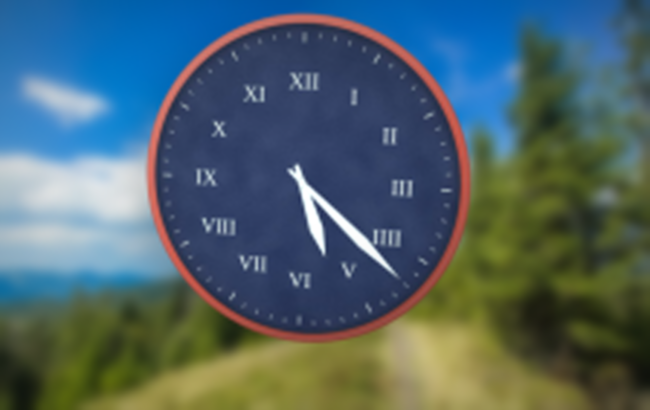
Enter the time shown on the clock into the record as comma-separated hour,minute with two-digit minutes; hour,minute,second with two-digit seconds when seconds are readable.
5,22
